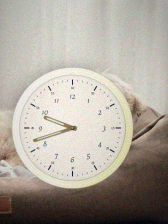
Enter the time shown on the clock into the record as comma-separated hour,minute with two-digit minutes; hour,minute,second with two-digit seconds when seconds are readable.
9,42
